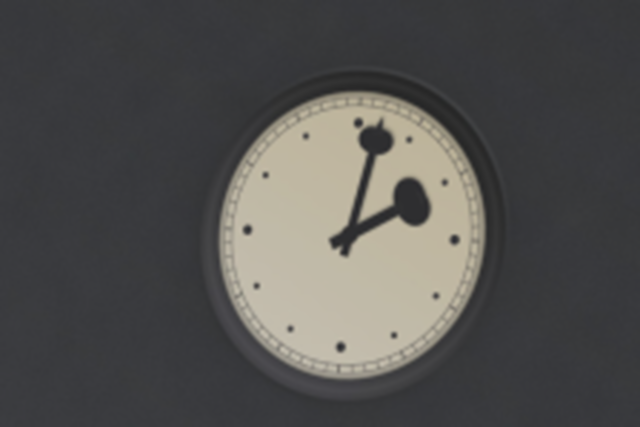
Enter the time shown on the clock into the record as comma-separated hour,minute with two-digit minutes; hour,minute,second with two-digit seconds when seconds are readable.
2,02
